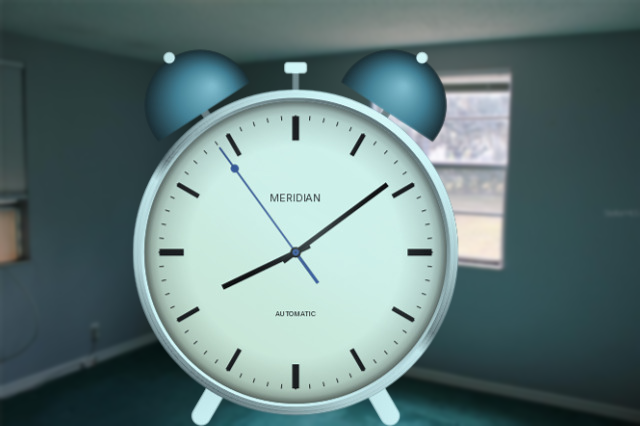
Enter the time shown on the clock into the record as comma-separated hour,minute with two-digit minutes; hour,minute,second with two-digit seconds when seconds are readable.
8,08,54
